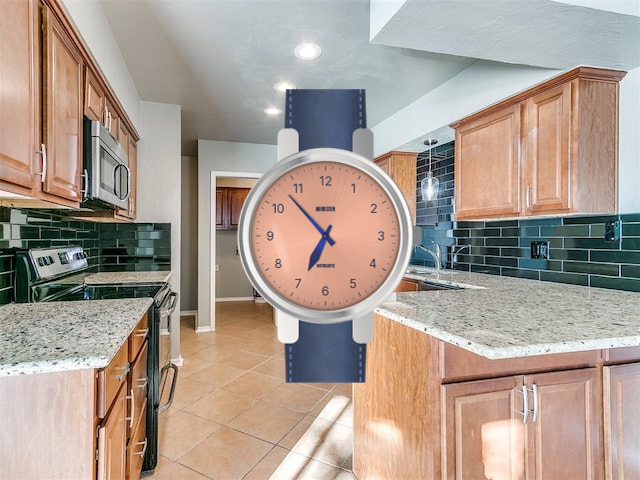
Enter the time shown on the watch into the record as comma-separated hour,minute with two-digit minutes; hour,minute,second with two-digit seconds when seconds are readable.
6,53
